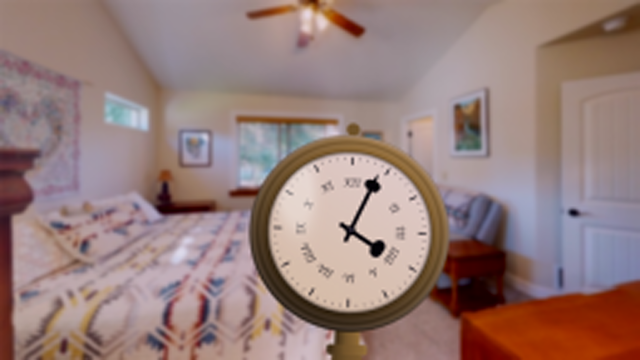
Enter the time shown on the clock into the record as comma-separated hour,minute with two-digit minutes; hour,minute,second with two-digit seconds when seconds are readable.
4,04
